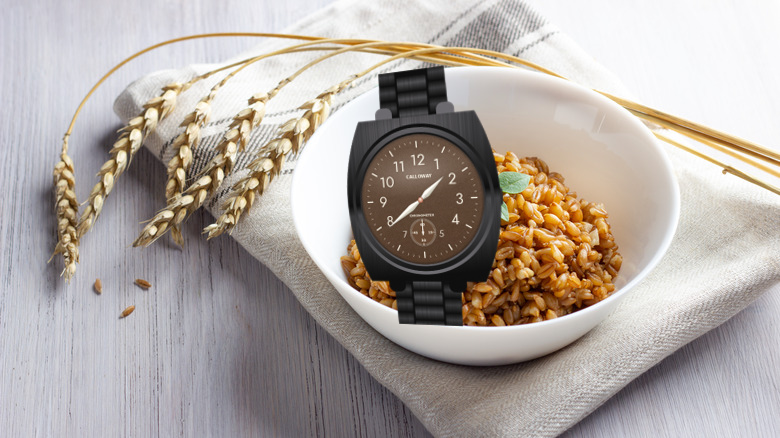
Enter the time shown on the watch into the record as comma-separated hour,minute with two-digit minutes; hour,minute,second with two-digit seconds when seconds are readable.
1,39
